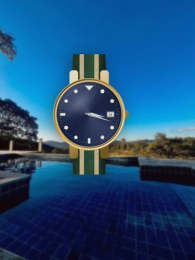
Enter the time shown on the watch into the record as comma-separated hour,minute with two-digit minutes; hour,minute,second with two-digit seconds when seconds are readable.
3,18
